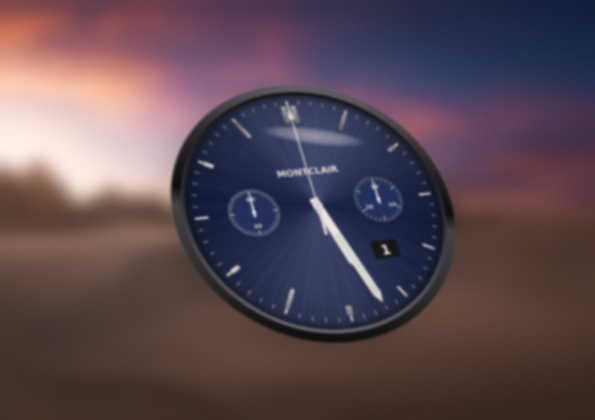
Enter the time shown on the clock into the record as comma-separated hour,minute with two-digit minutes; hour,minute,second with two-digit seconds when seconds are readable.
5,27
